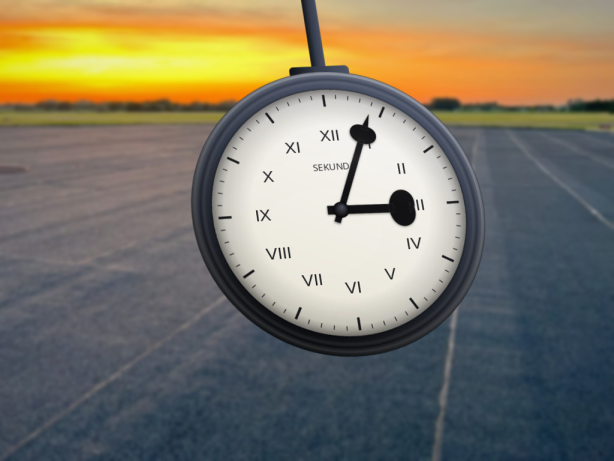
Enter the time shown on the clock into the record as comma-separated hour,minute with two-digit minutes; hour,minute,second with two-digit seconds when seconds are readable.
3,04
